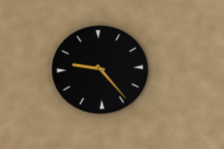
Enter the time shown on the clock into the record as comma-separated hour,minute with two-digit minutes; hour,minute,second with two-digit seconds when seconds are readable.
9,24
